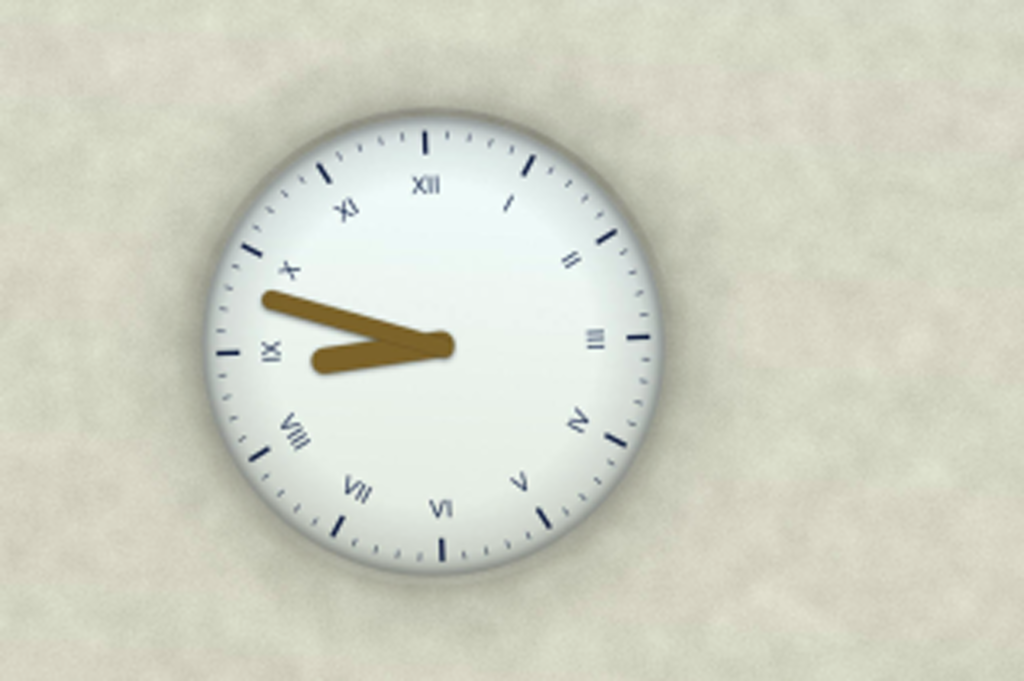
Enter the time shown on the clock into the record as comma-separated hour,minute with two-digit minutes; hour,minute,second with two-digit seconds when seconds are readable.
8,48
